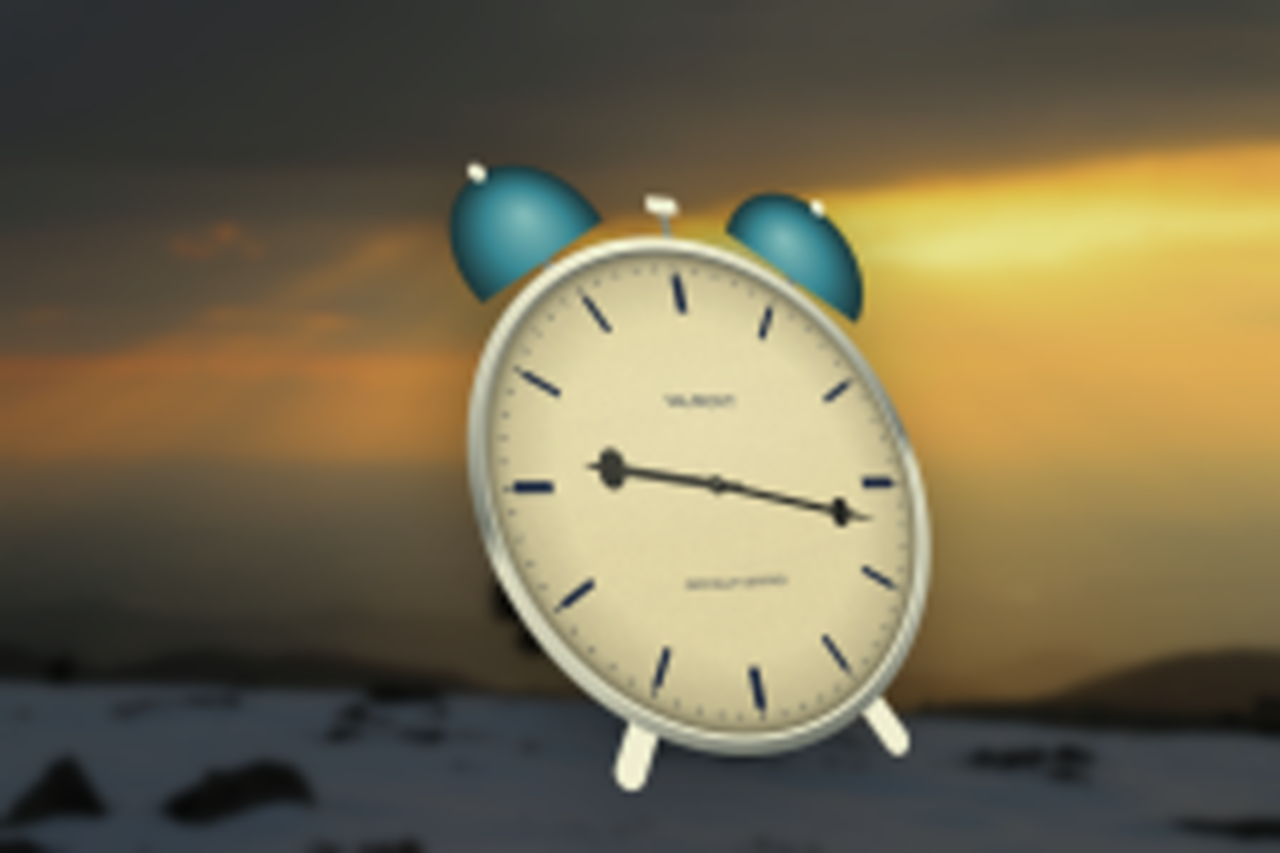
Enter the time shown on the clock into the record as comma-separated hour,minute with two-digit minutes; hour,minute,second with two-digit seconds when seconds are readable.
9,17
